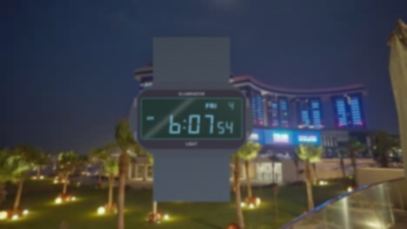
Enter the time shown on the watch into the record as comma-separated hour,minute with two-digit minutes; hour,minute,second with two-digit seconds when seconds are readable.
6,07,54
